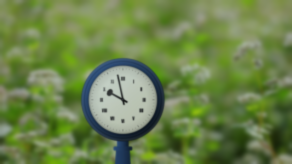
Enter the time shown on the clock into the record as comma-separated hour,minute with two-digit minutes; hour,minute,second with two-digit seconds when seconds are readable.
9,58
